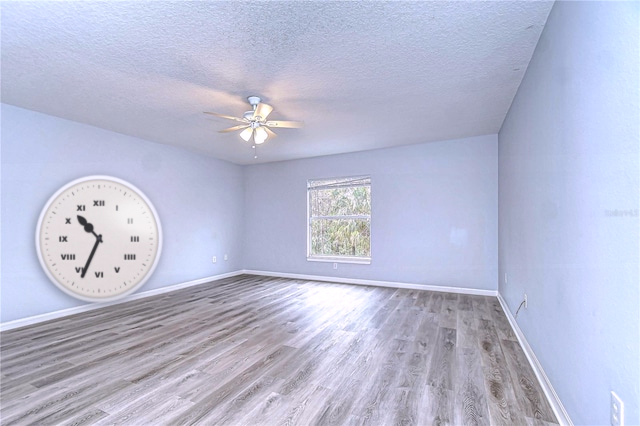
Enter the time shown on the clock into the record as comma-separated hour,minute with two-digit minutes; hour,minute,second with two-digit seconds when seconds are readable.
10,34
